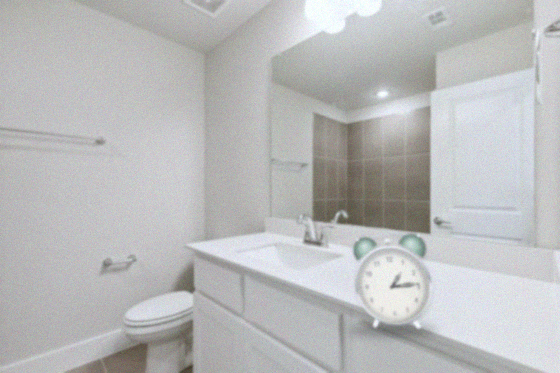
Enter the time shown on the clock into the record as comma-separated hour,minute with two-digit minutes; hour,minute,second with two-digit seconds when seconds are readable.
1,14
